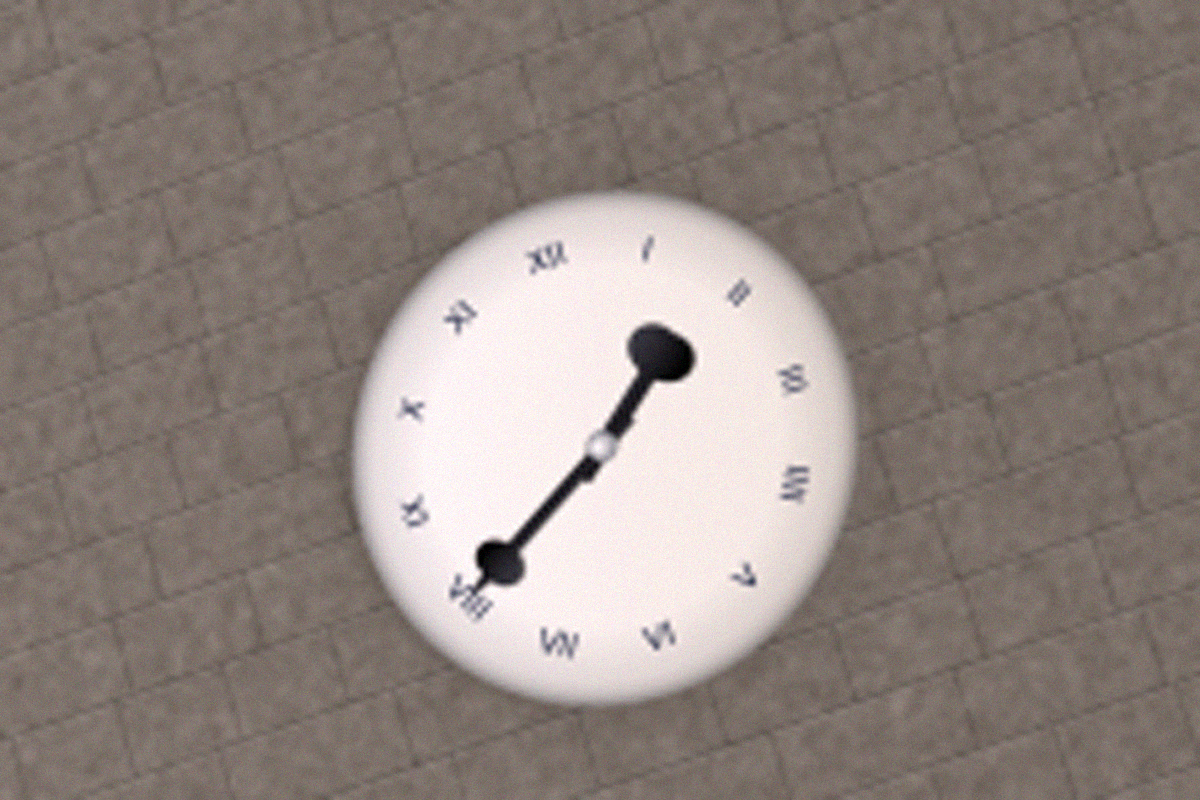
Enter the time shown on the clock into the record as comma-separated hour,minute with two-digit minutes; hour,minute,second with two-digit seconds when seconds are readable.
1,40
